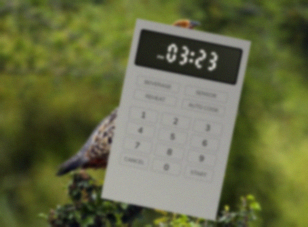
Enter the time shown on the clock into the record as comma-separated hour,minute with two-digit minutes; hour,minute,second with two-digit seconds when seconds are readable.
3,23
